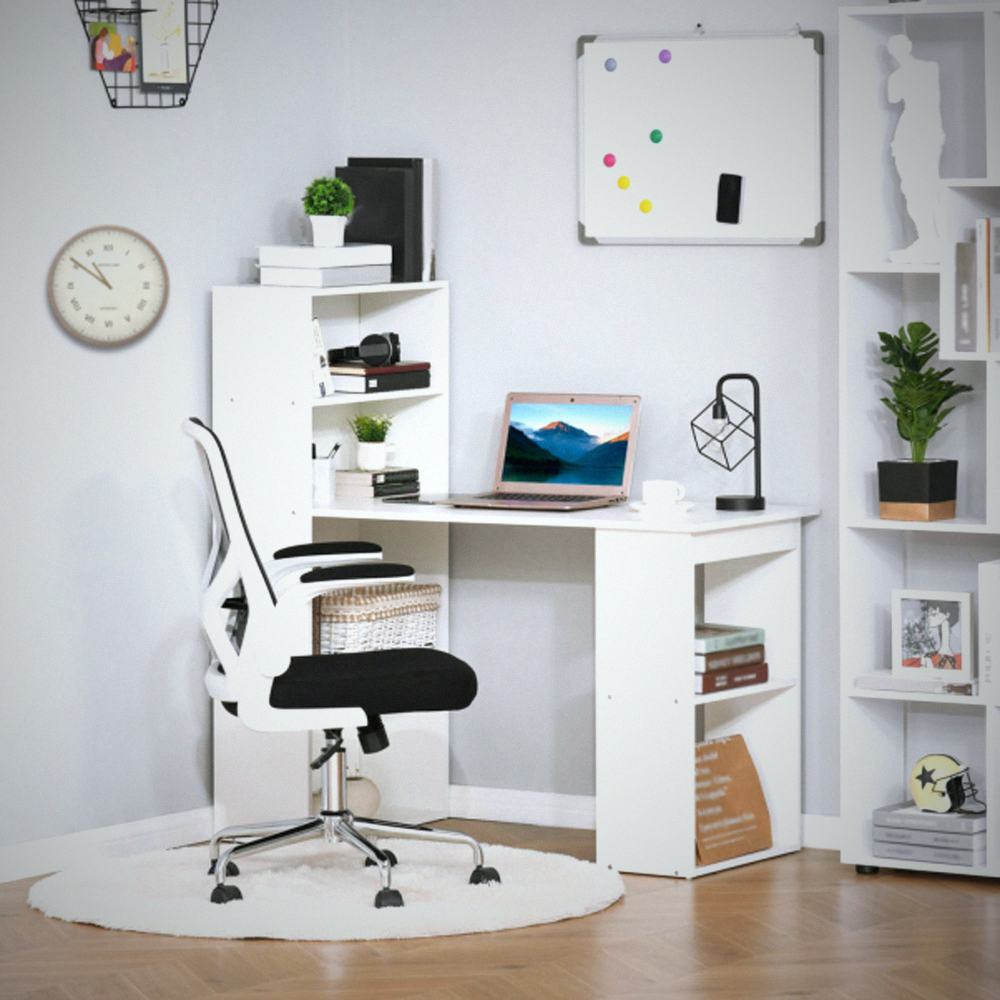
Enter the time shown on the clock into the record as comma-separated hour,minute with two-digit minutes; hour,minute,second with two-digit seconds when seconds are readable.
10,51
